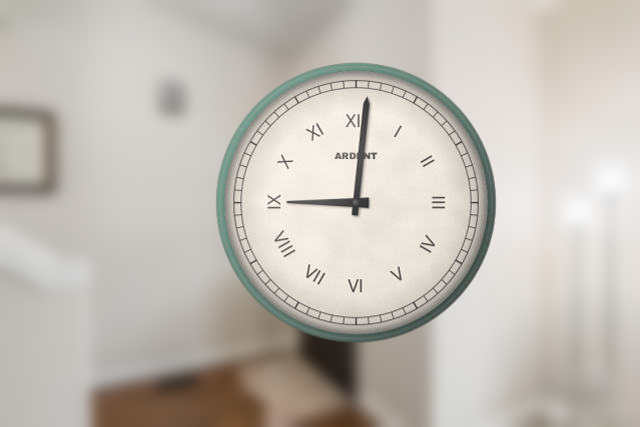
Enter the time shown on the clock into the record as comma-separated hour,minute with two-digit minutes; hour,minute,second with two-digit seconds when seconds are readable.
9,01
